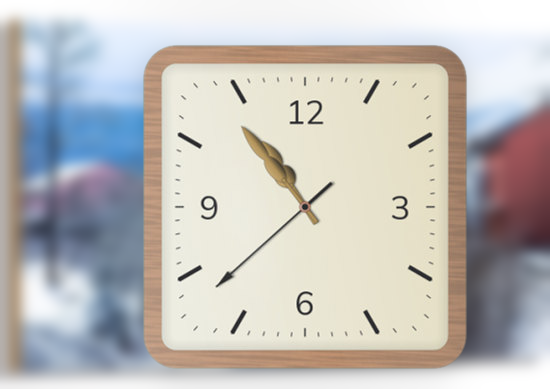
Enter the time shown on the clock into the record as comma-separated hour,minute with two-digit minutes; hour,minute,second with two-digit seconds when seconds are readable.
10,53,38
